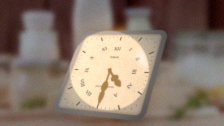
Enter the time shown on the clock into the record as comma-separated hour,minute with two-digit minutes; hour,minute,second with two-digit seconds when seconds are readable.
4,30
